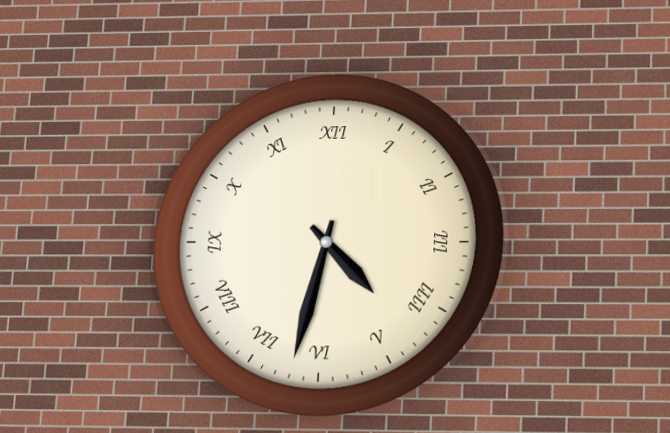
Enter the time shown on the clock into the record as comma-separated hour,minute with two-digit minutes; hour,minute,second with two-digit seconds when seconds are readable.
4,32
